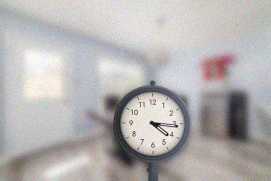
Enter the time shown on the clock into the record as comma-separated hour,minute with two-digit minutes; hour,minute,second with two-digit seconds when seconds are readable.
4,16
